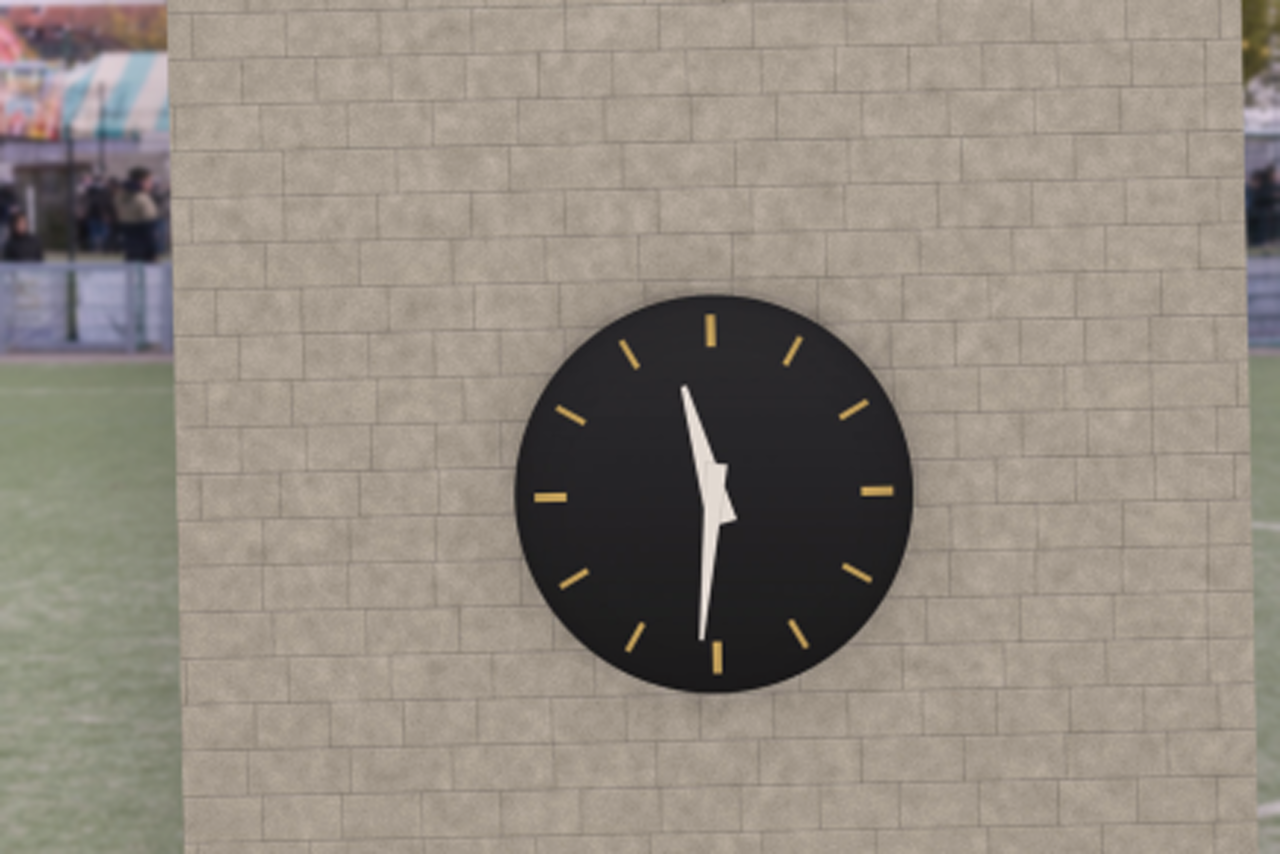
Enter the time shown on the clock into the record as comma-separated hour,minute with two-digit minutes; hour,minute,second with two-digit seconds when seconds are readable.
11,31
